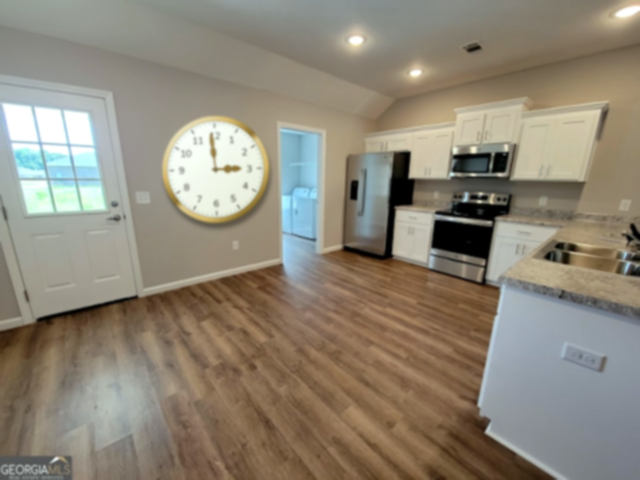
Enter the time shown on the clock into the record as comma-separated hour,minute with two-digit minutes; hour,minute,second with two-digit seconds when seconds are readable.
2,59
